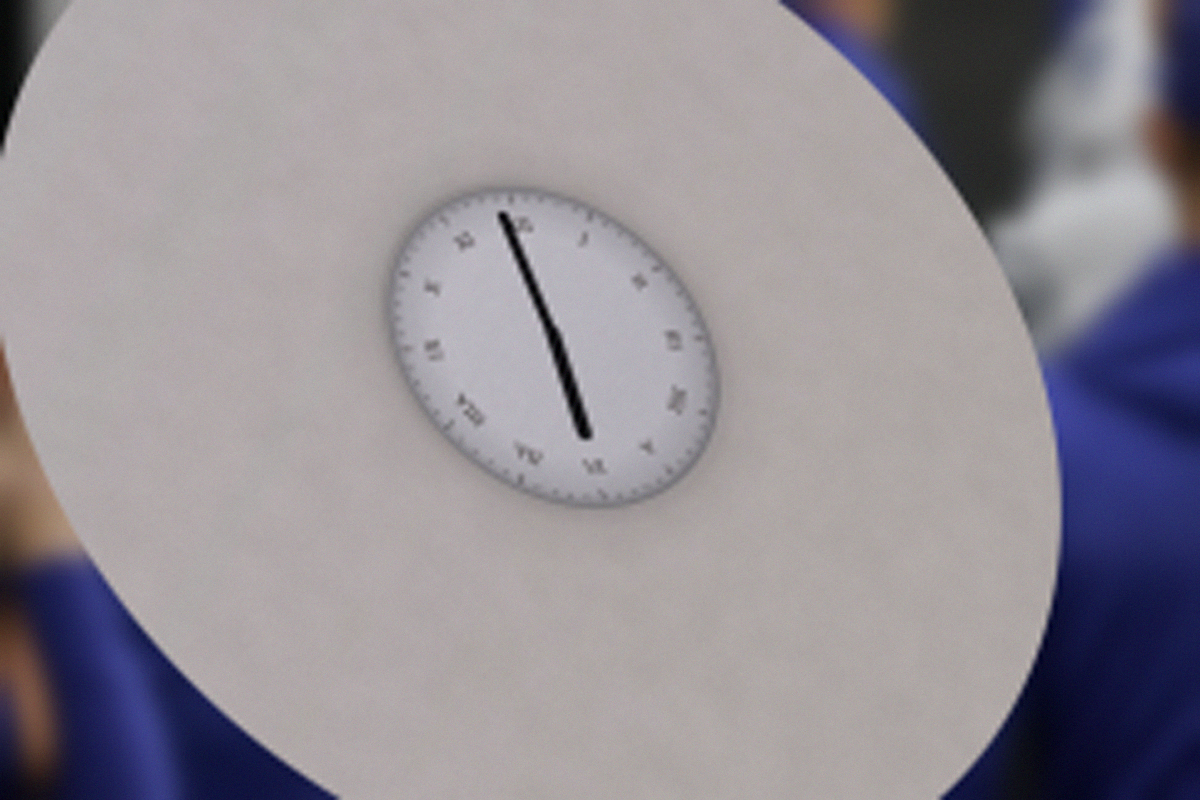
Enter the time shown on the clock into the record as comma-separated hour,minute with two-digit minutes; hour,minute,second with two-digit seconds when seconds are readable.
5,59
